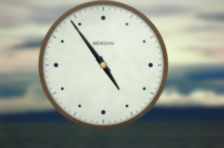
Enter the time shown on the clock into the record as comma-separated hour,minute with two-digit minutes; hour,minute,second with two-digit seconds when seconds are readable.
4,54
